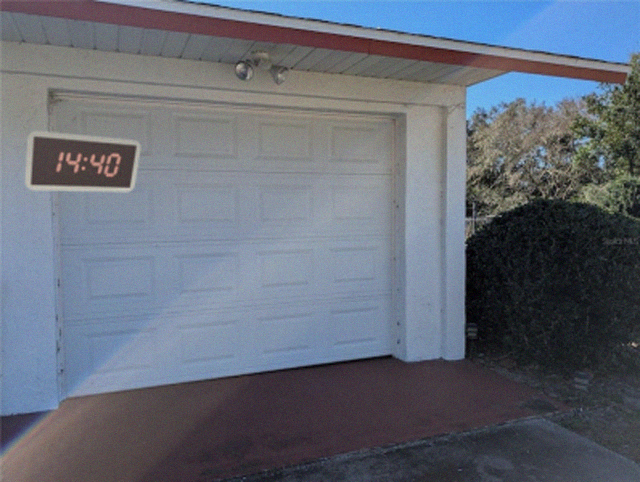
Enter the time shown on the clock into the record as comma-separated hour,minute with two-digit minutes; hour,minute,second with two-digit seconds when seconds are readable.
14,40
